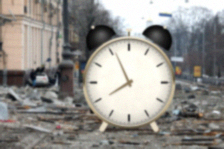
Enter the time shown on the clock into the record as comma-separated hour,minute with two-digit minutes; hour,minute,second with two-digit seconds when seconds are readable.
7,56
